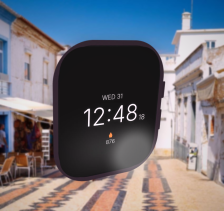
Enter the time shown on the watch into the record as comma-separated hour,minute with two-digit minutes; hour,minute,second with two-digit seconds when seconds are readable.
12,48,18
